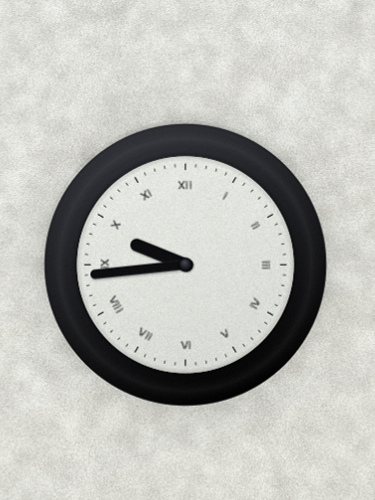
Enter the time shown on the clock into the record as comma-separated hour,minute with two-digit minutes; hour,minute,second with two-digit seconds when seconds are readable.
9,44
